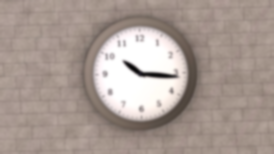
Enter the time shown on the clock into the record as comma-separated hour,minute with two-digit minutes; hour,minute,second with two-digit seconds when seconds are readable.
10,16
